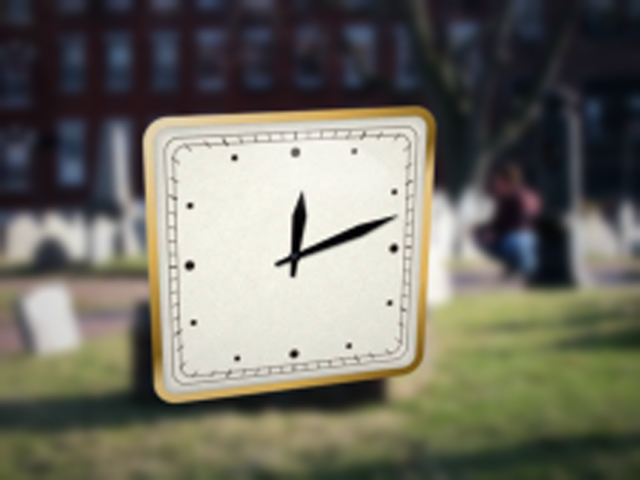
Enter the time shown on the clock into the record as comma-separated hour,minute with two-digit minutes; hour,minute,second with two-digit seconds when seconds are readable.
12,12
